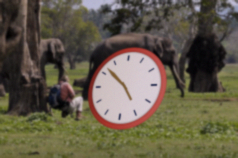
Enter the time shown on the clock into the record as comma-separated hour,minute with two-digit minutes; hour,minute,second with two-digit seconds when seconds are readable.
4,52
